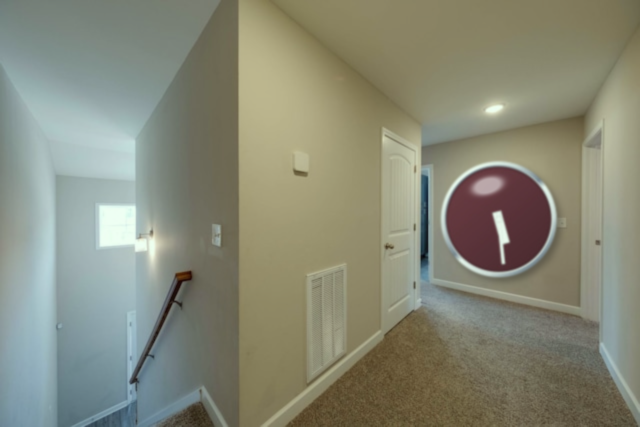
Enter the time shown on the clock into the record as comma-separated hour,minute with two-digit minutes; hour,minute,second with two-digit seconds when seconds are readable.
5,29
